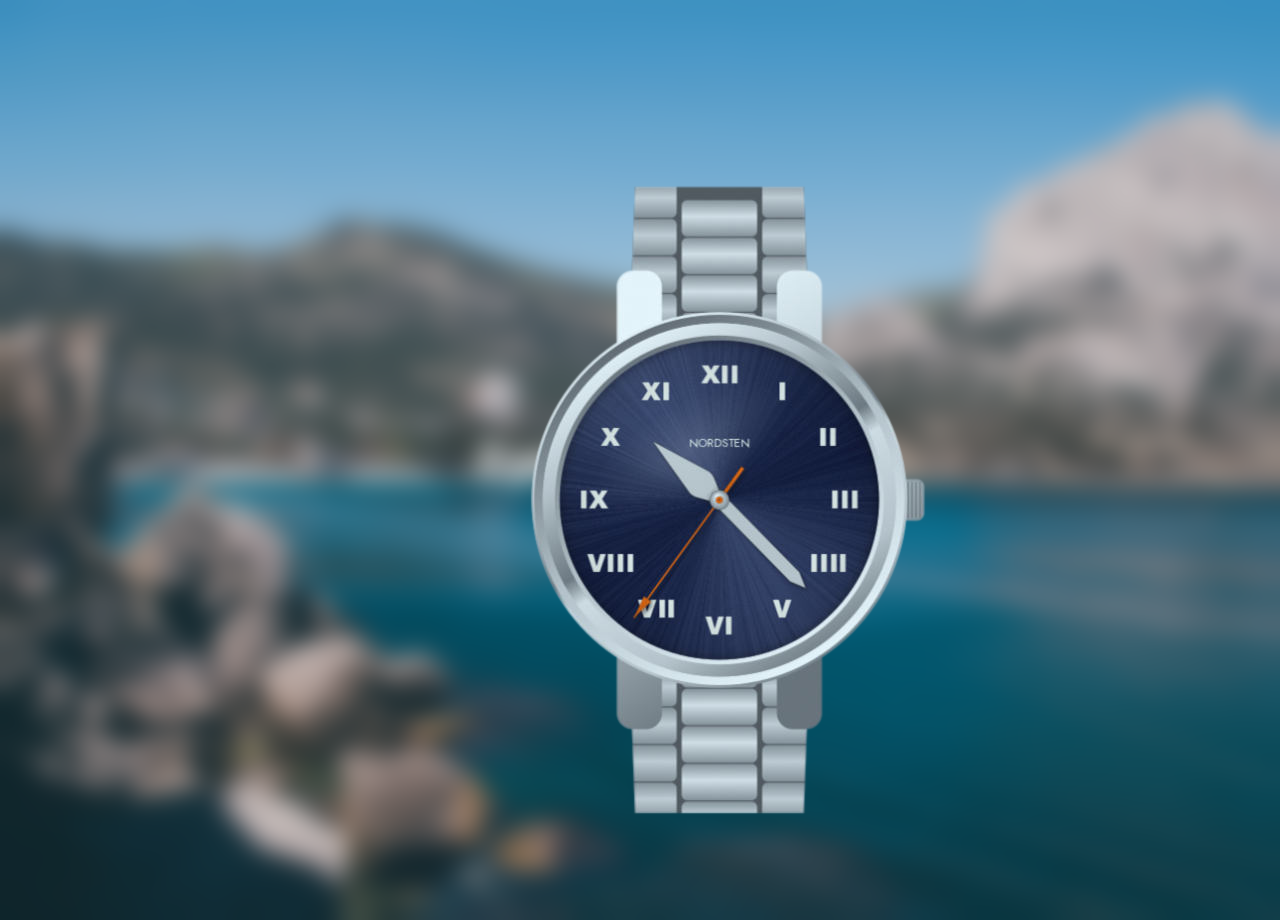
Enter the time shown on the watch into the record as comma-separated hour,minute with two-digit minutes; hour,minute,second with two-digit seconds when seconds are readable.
10,22,36
